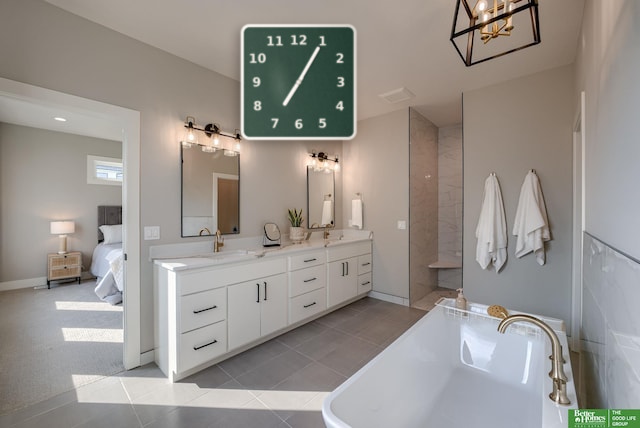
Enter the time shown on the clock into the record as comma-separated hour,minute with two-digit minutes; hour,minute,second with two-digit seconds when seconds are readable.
7,05
